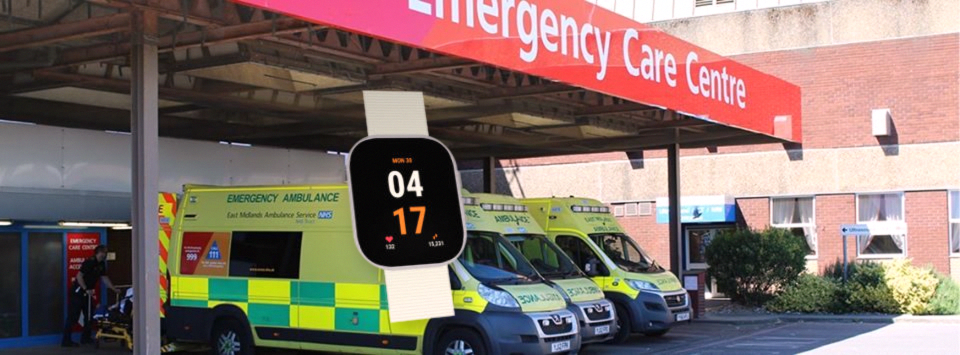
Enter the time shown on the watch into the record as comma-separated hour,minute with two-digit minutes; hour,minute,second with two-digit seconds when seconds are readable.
4,17
